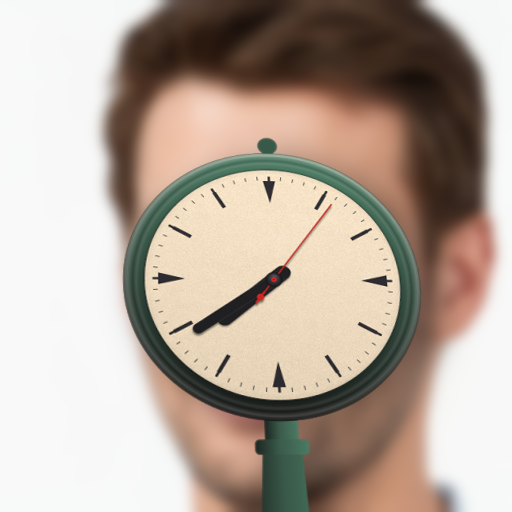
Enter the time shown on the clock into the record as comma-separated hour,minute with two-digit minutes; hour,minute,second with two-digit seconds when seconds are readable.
7,39,06
